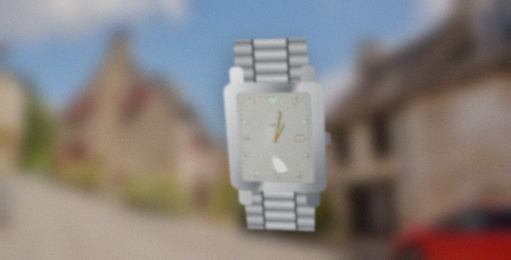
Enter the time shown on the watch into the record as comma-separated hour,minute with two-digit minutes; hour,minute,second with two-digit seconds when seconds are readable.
1,02
